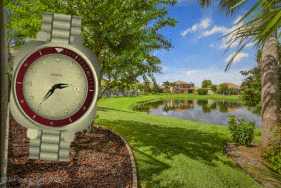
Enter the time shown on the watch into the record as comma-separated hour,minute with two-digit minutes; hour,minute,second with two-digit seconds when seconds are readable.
2,36
